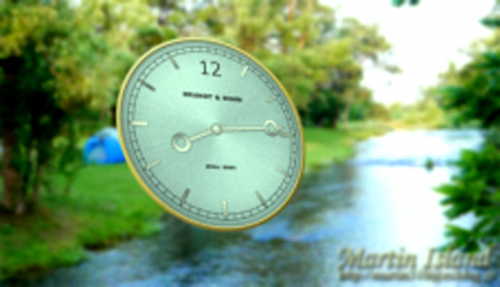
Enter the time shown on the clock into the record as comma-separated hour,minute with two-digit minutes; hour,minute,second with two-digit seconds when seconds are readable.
8,14
